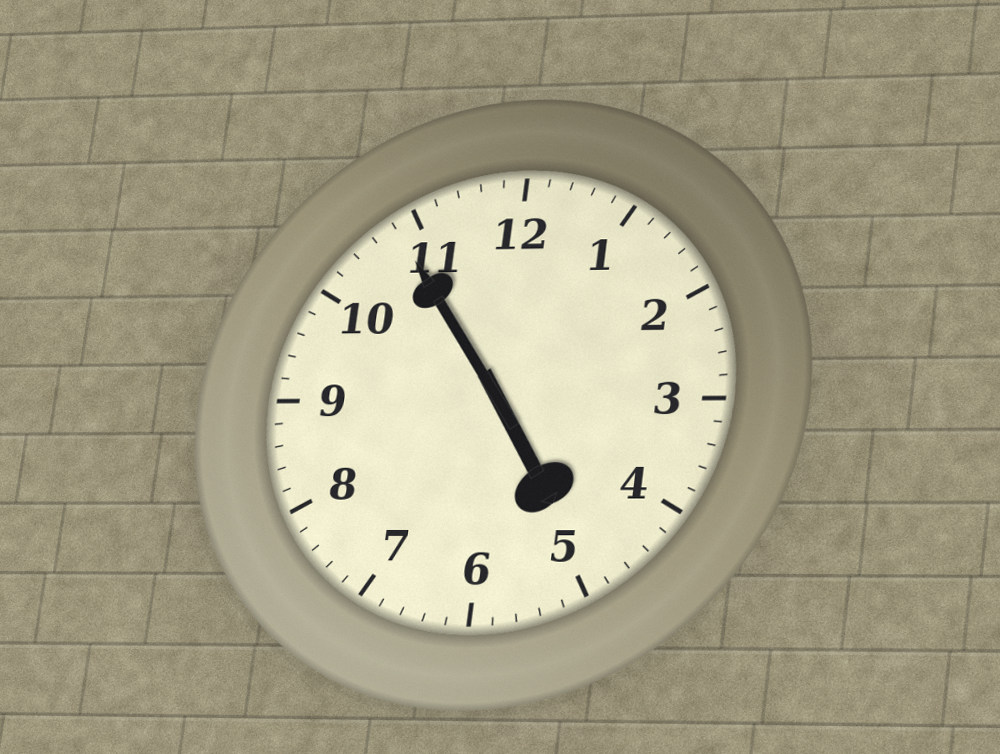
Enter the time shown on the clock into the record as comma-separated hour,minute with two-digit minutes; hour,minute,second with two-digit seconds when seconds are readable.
4,54
